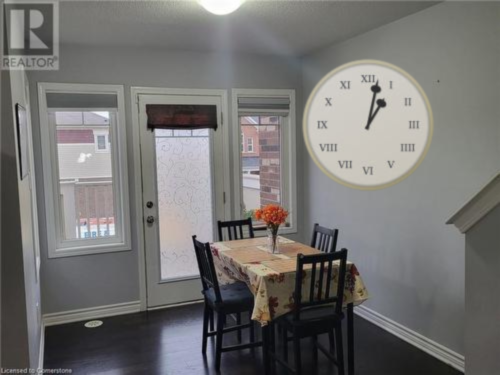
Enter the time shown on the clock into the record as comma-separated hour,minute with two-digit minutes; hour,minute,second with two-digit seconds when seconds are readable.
1,02
